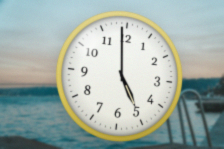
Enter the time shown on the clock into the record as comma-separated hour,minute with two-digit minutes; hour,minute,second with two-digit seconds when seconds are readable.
4,59
